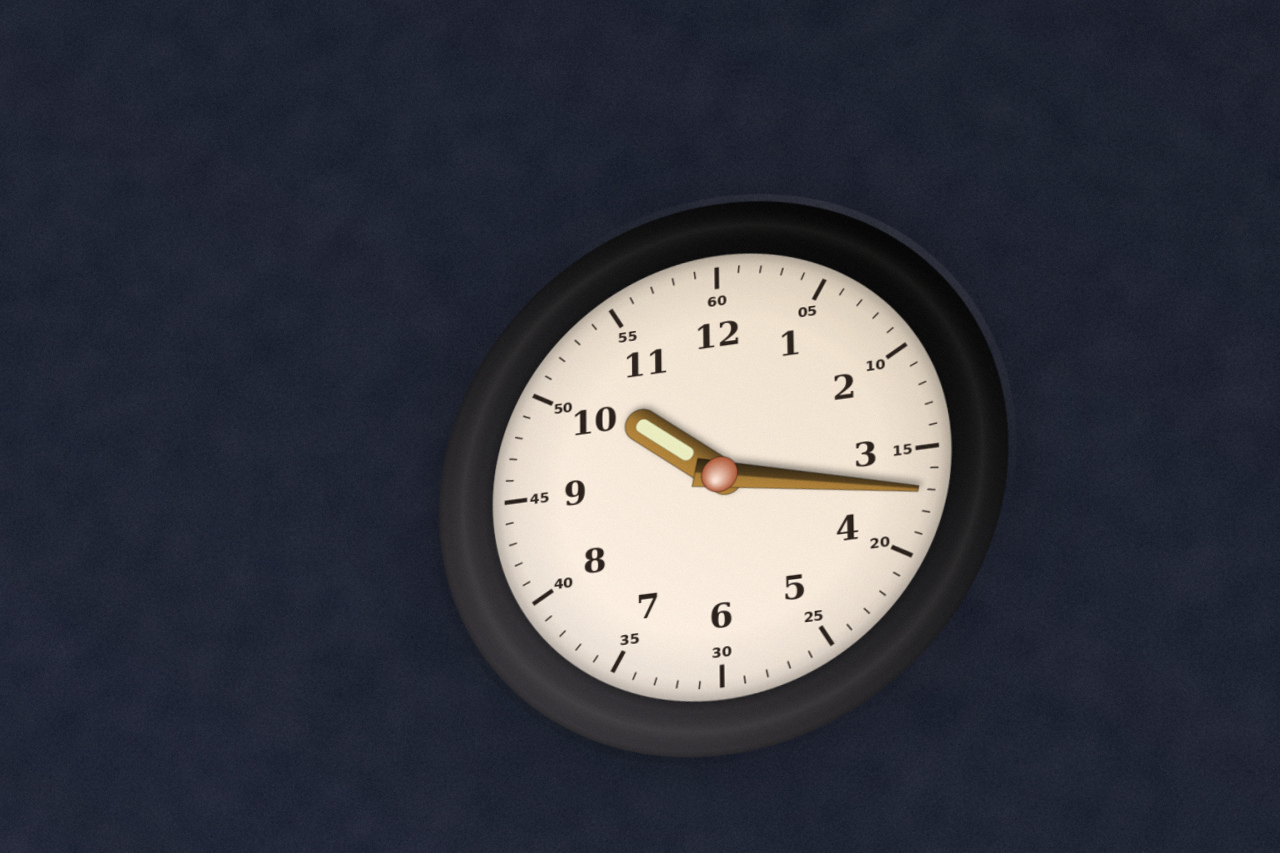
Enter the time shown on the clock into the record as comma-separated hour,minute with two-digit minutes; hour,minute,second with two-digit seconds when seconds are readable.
10,17
